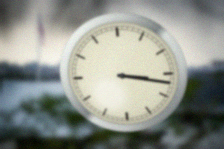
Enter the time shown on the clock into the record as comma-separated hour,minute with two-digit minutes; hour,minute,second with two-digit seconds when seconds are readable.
3,17
